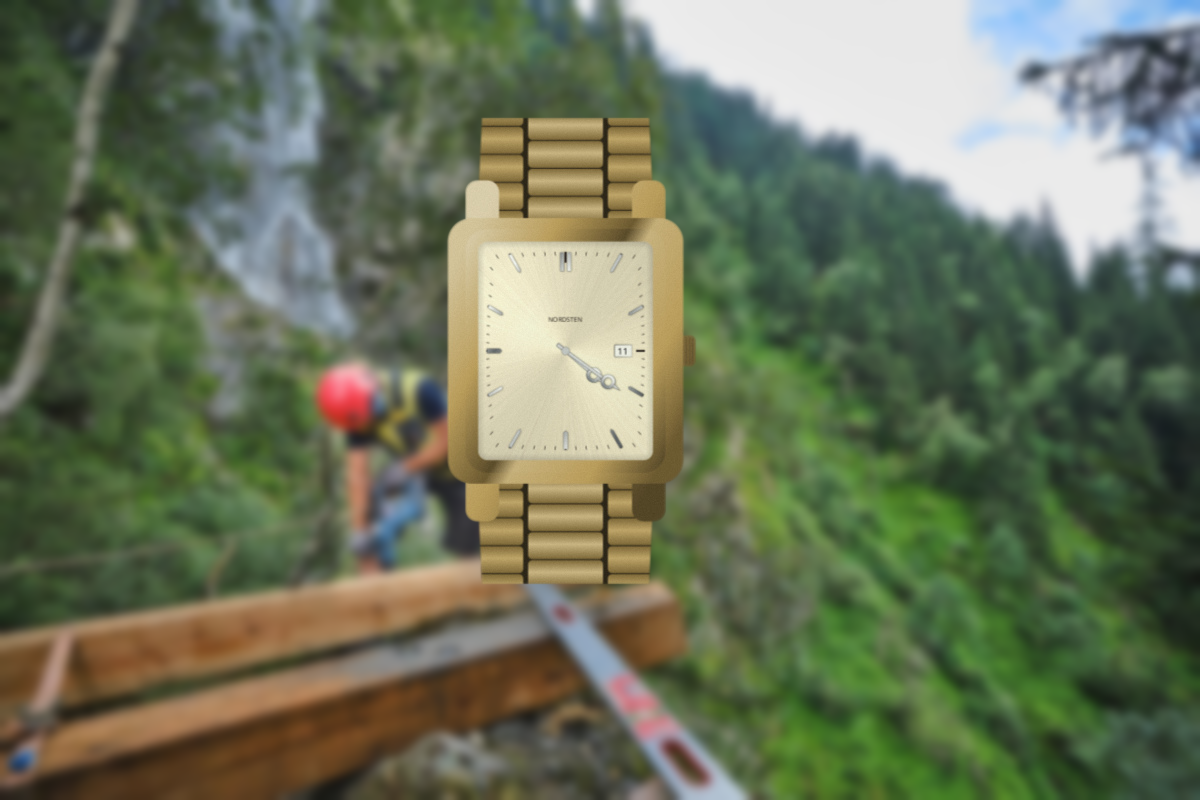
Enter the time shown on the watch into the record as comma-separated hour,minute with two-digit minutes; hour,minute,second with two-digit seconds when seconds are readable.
4,21
